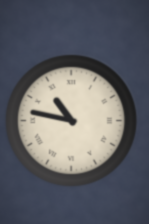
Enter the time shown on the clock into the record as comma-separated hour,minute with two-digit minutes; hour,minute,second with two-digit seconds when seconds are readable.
10,47
